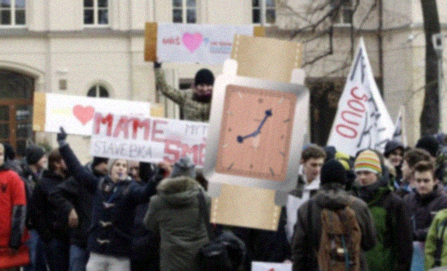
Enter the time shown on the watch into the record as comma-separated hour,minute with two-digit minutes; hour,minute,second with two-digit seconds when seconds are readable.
8,04
